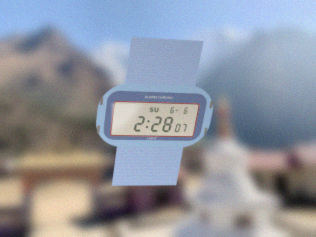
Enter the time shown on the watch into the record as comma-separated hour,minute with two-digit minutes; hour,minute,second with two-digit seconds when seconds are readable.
2,28,07
